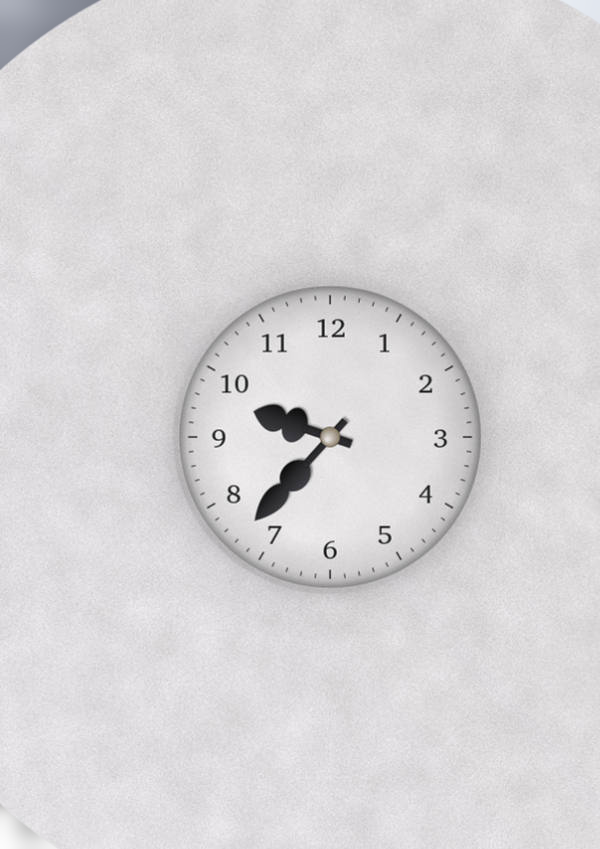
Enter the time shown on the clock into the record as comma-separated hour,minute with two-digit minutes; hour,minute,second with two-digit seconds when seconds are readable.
9,37
